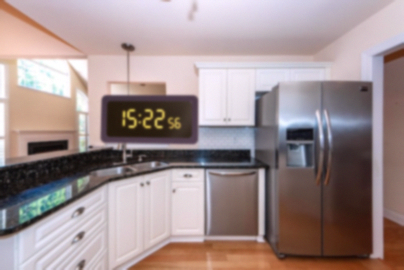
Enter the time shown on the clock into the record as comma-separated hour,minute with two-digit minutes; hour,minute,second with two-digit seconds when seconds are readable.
15,22
